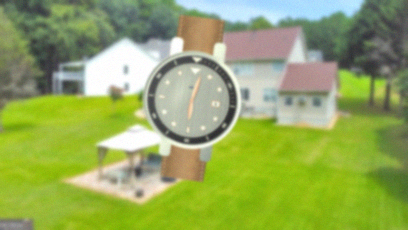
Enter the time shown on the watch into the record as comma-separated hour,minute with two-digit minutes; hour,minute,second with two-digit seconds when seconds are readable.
6,02
